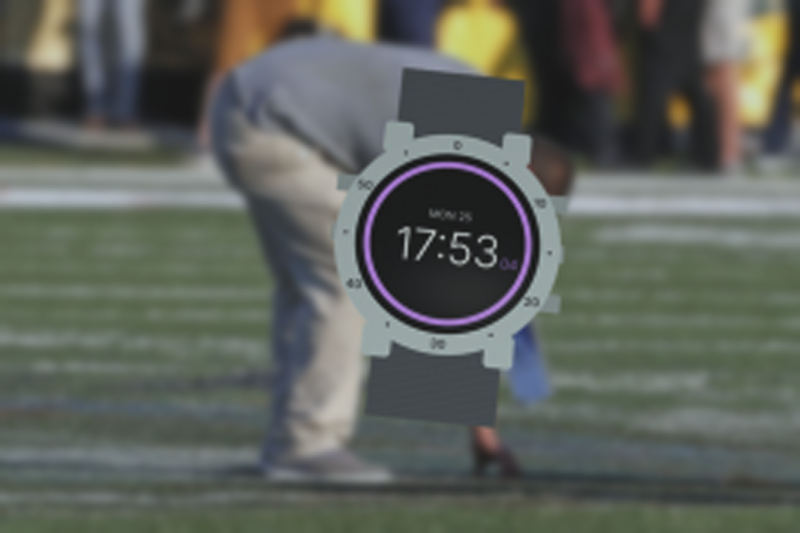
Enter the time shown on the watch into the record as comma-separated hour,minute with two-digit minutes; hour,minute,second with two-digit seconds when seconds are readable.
17,53
